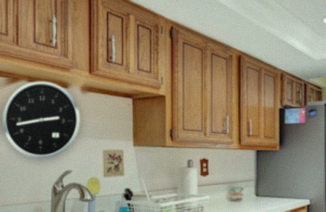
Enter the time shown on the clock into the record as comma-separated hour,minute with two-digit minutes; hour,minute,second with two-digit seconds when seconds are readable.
2,43
